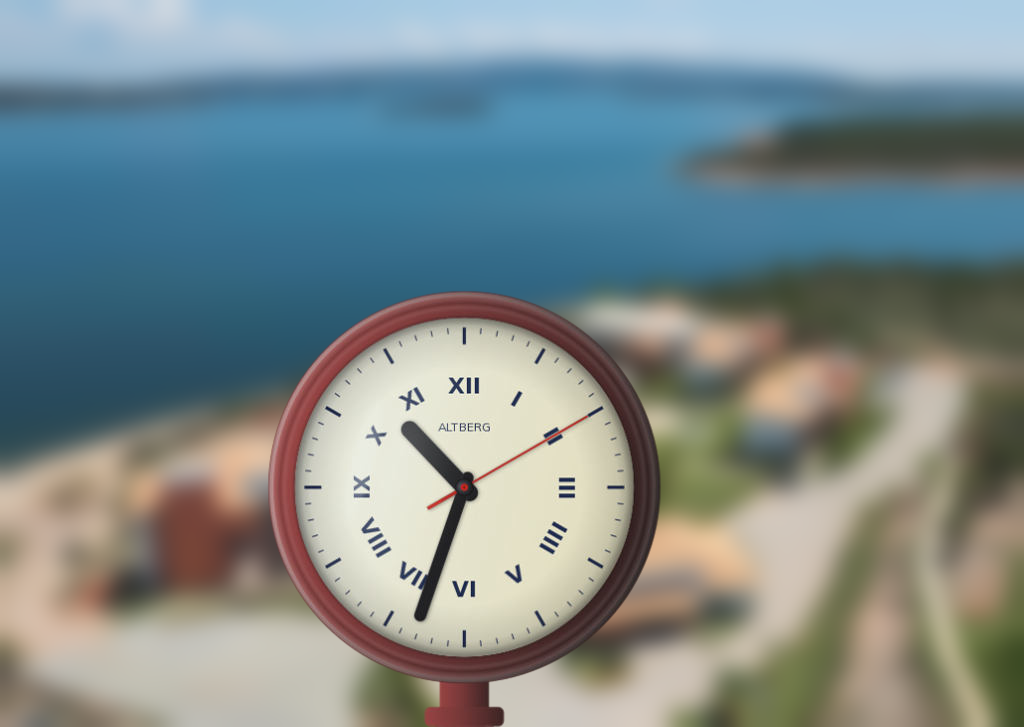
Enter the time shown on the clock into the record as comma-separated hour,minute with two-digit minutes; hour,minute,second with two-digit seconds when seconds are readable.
10,33,10
